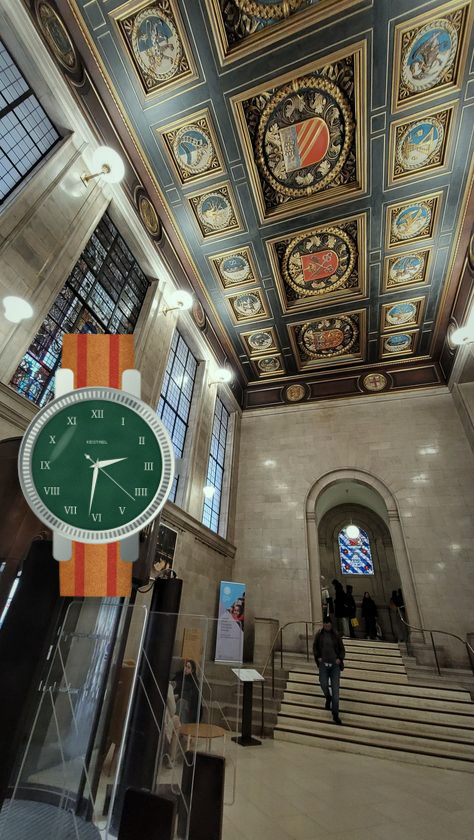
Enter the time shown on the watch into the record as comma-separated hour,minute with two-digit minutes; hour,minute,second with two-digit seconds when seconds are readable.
2,31,22
